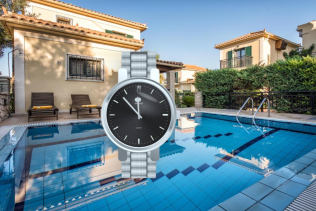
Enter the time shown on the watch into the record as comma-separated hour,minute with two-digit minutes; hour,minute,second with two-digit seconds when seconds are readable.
11,53
